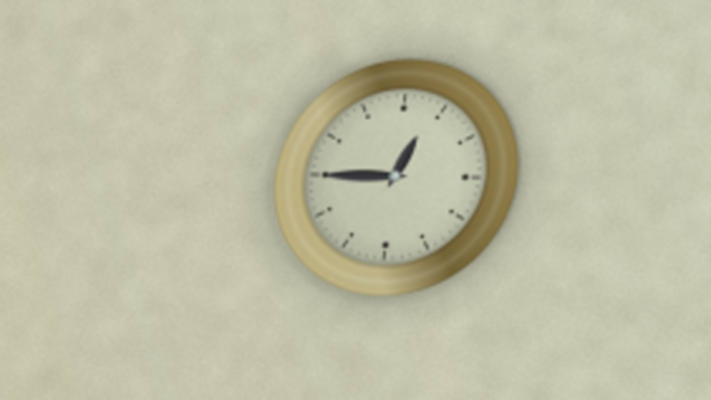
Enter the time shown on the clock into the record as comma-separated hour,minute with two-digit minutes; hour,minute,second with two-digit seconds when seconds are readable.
12,45
